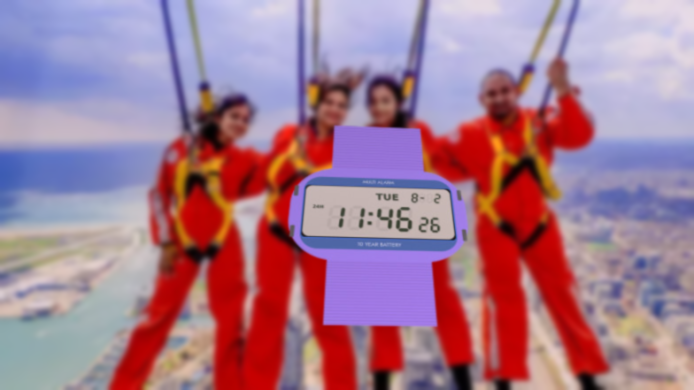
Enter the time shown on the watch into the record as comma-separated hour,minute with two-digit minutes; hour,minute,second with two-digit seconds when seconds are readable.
11,46,26
